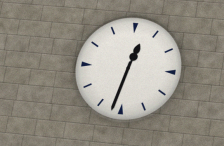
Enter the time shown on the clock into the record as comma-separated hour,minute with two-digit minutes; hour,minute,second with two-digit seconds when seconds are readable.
12,32
